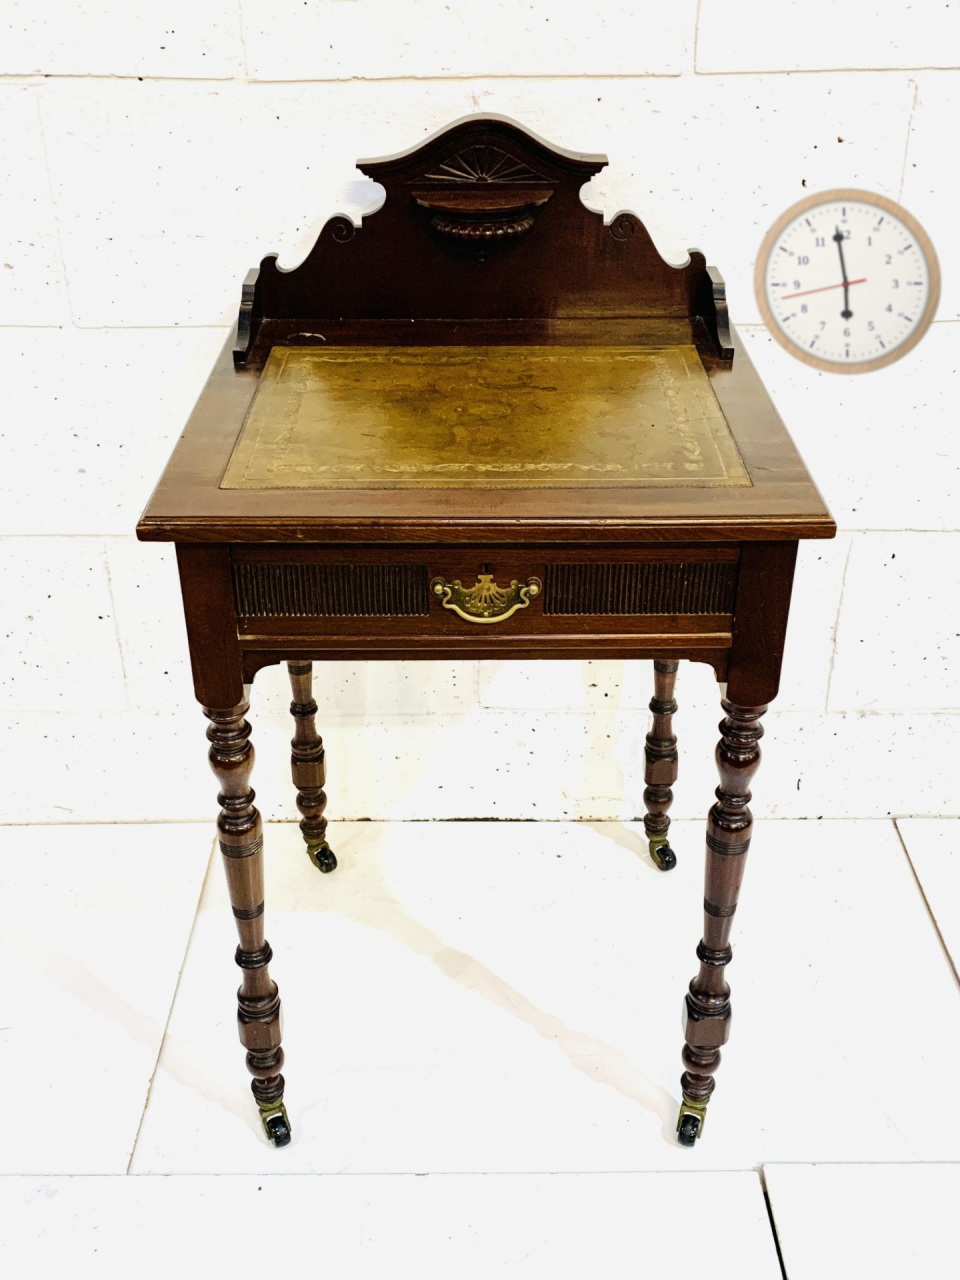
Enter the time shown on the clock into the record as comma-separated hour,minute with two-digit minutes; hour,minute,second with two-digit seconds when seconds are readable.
5,58,43
